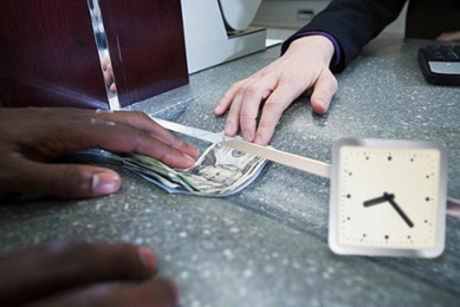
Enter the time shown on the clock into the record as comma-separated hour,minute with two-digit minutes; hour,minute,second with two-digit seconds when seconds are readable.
8,23
